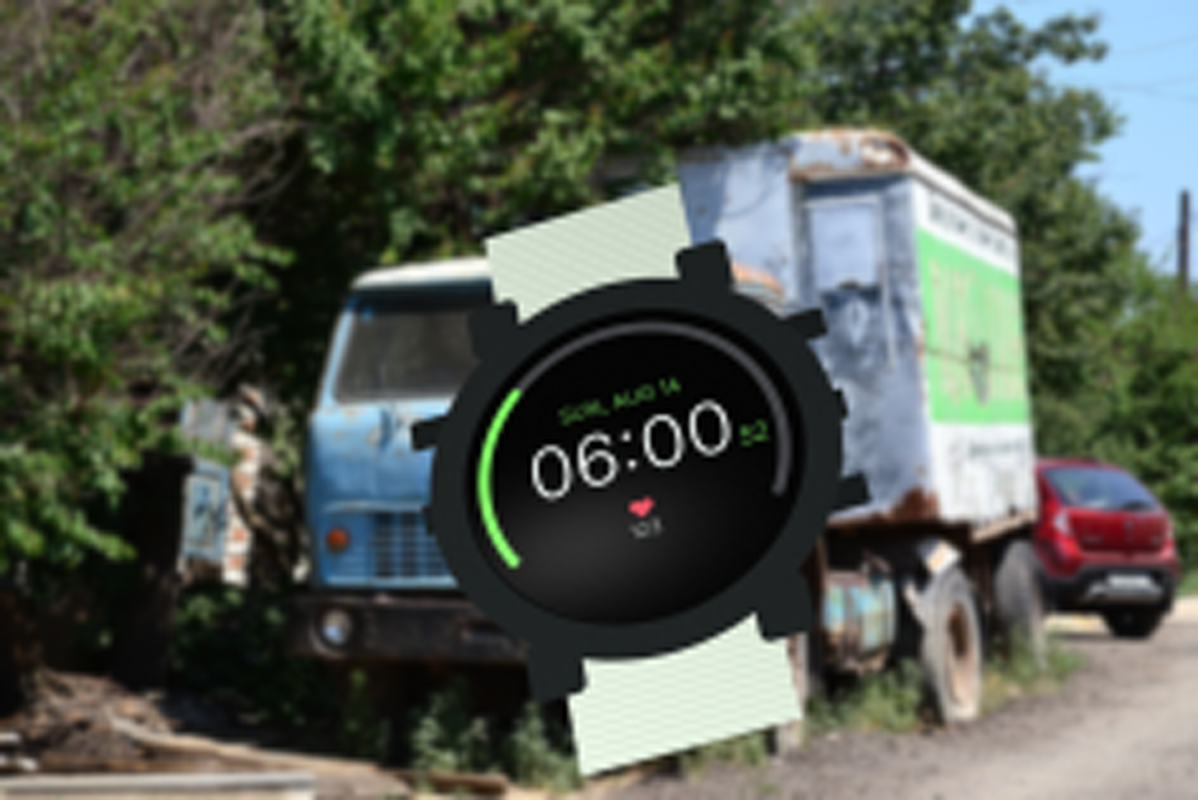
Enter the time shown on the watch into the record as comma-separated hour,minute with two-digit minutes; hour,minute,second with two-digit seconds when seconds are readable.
6,00
